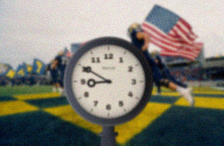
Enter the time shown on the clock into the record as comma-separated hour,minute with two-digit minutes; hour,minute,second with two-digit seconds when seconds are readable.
8,50
